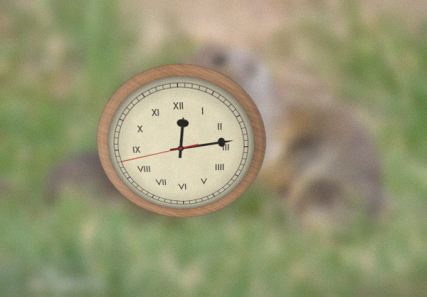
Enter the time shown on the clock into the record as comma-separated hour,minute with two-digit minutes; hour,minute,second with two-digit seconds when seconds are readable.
12,13,43
